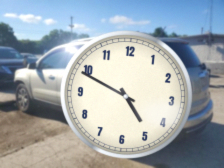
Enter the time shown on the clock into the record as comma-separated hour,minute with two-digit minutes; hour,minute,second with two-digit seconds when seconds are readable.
4,49
